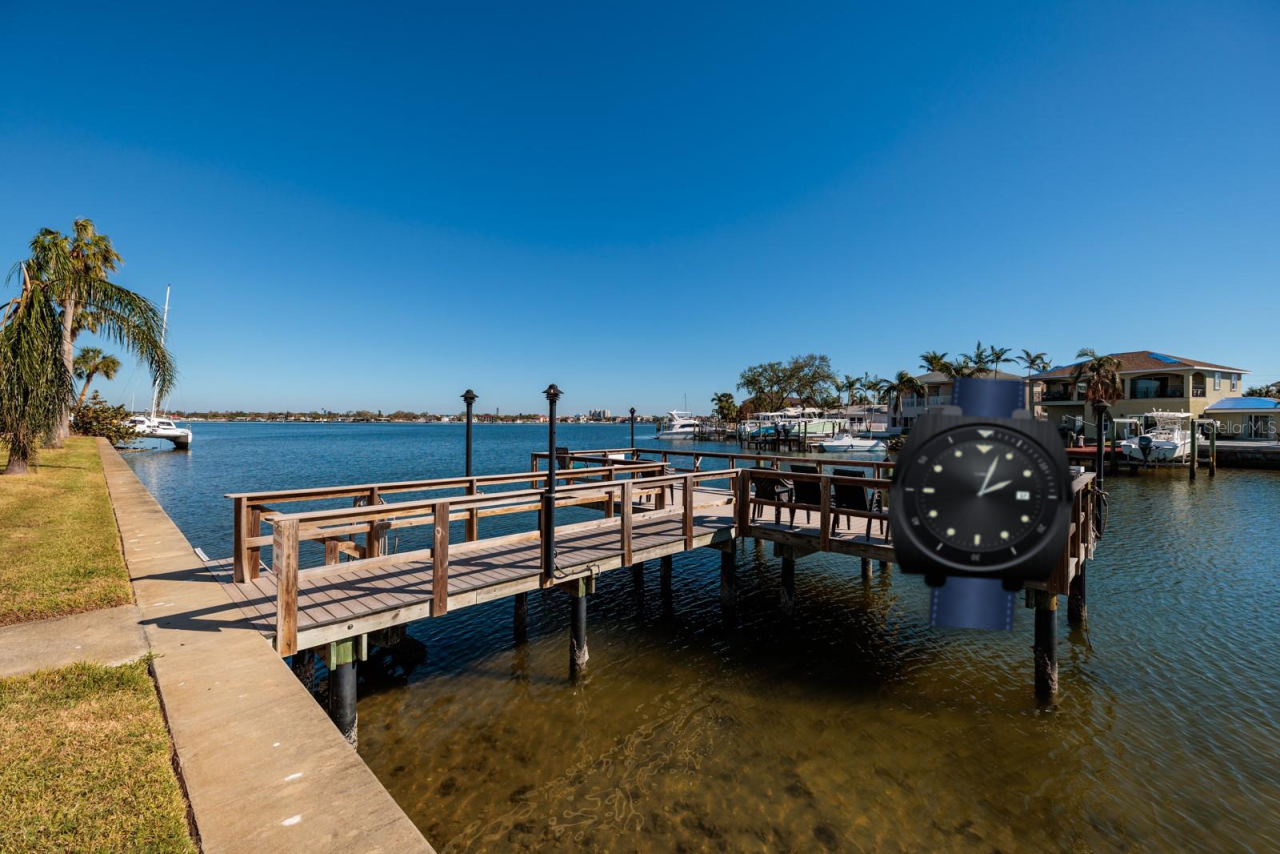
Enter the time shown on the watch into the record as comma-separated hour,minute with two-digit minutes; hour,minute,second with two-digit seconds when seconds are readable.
2,03
